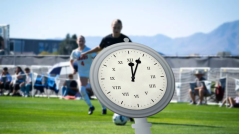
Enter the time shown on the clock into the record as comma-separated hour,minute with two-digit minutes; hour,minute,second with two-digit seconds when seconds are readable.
12,04
